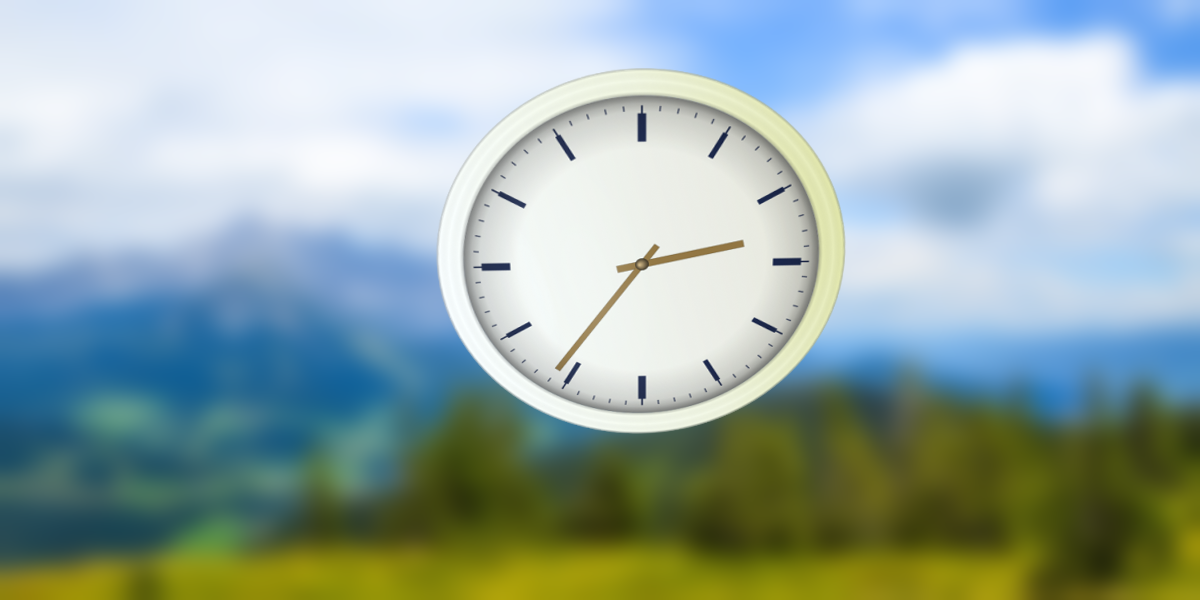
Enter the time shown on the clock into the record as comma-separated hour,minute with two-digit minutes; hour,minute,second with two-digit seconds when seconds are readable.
2,36
